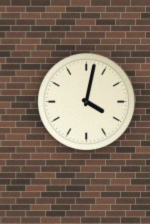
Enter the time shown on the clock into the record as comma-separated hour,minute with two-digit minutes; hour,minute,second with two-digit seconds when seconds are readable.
4,02
